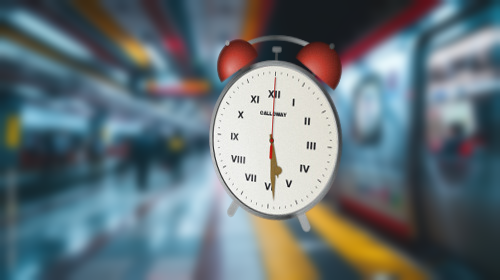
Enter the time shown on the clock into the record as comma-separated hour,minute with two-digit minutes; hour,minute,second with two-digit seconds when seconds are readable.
5,29,00
